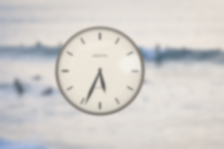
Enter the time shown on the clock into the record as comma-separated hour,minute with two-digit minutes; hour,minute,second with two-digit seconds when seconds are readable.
5,34
